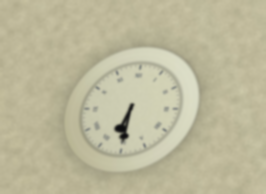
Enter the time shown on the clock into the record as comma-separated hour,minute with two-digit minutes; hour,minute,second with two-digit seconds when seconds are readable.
6,30
